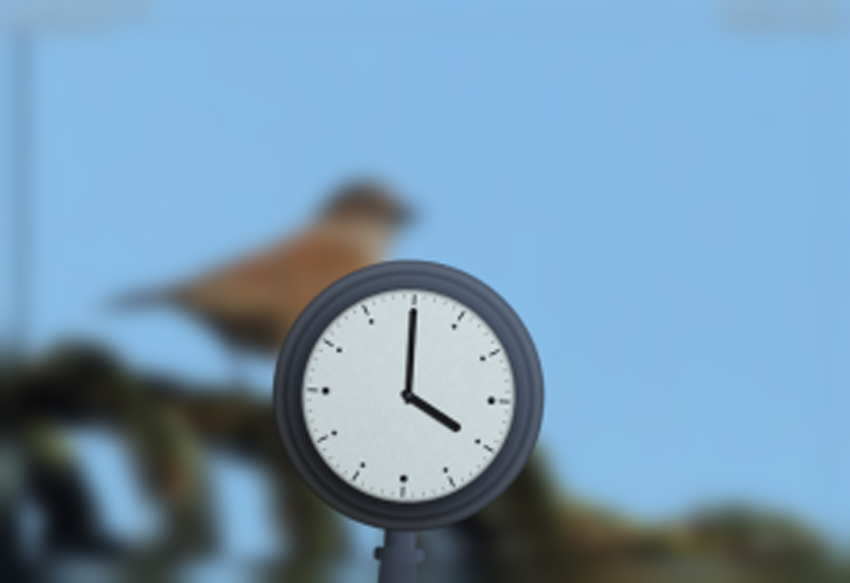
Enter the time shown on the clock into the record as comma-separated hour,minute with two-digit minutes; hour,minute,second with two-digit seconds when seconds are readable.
4,00
